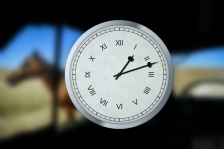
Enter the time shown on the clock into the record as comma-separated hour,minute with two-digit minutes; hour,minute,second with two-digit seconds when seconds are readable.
1,12
